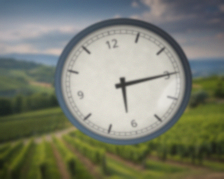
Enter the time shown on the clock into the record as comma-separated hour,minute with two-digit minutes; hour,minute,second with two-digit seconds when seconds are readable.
6,15
